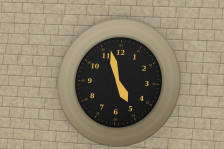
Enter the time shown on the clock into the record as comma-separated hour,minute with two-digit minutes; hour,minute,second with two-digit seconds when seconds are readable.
4,57
